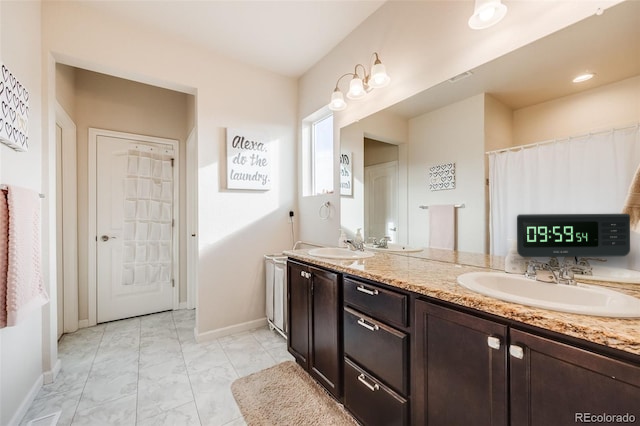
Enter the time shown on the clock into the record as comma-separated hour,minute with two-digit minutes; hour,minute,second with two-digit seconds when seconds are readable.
9,59,54
